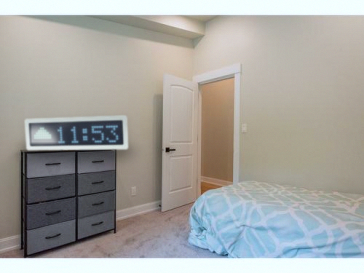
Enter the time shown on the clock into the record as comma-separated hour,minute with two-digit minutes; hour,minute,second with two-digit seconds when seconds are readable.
11,53
